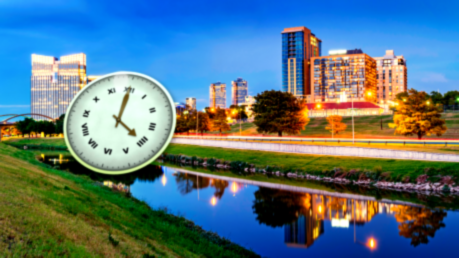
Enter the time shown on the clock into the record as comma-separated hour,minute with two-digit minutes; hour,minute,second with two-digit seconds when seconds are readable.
4,00
